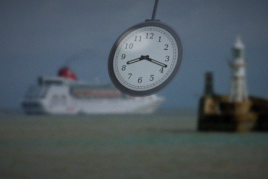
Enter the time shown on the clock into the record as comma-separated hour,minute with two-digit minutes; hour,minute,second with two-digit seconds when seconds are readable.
8,18
